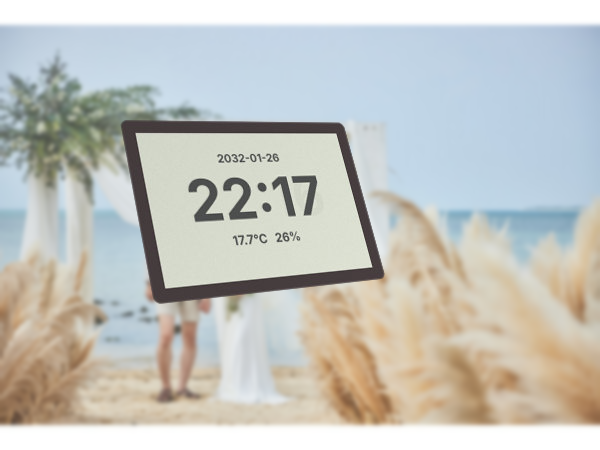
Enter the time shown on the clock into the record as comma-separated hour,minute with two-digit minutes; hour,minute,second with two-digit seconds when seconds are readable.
22,17
